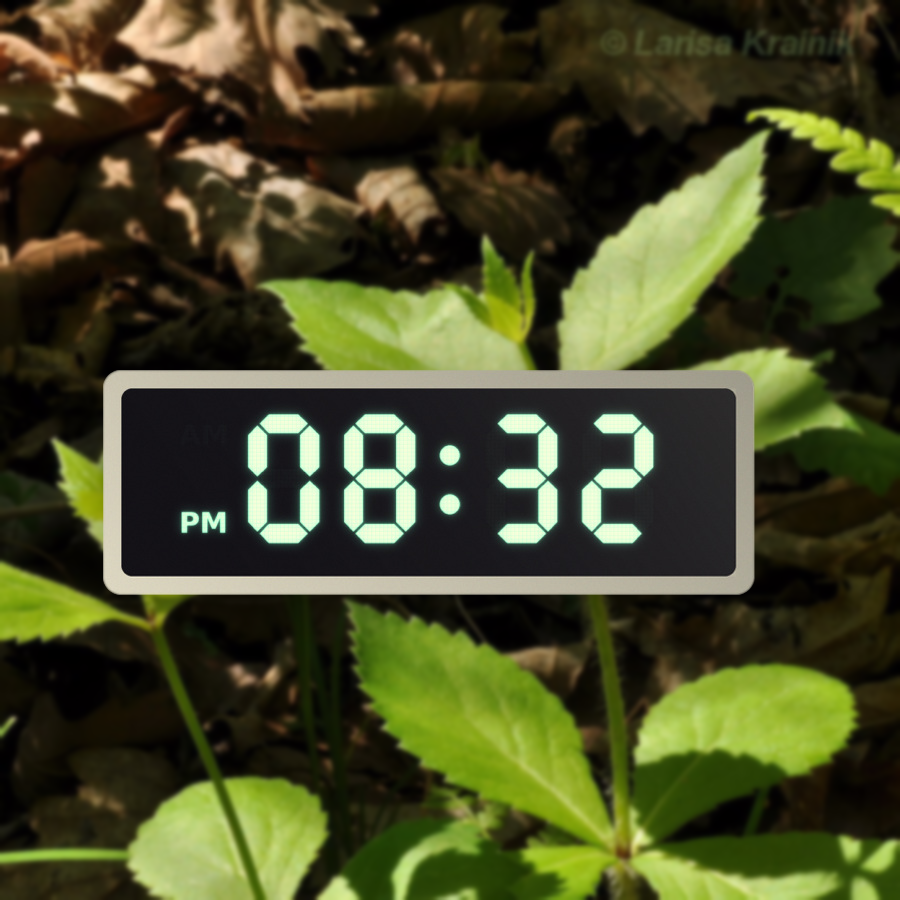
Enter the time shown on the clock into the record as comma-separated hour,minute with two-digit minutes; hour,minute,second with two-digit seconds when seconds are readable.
8,32
